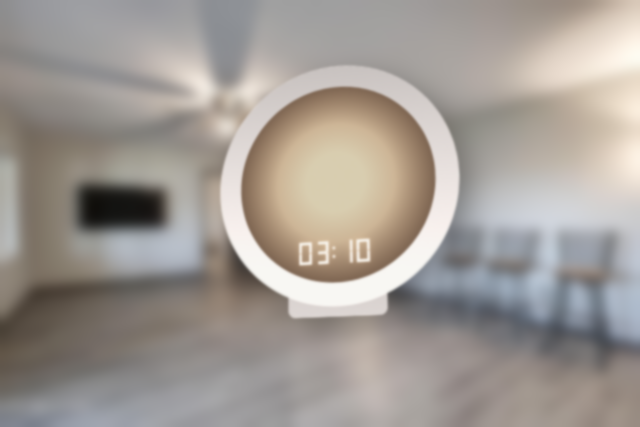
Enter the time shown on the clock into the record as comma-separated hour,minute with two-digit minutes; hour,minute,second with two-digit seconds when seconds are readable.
3,10
